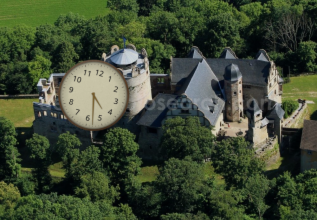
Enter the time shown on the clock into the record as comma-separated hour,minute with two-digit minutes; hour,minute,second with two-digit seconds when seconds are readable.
4,28
